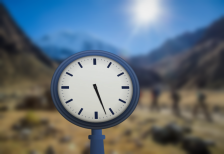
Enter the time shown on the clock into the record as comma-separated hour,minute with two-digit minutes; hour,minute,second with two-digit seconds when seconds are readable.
5,27
